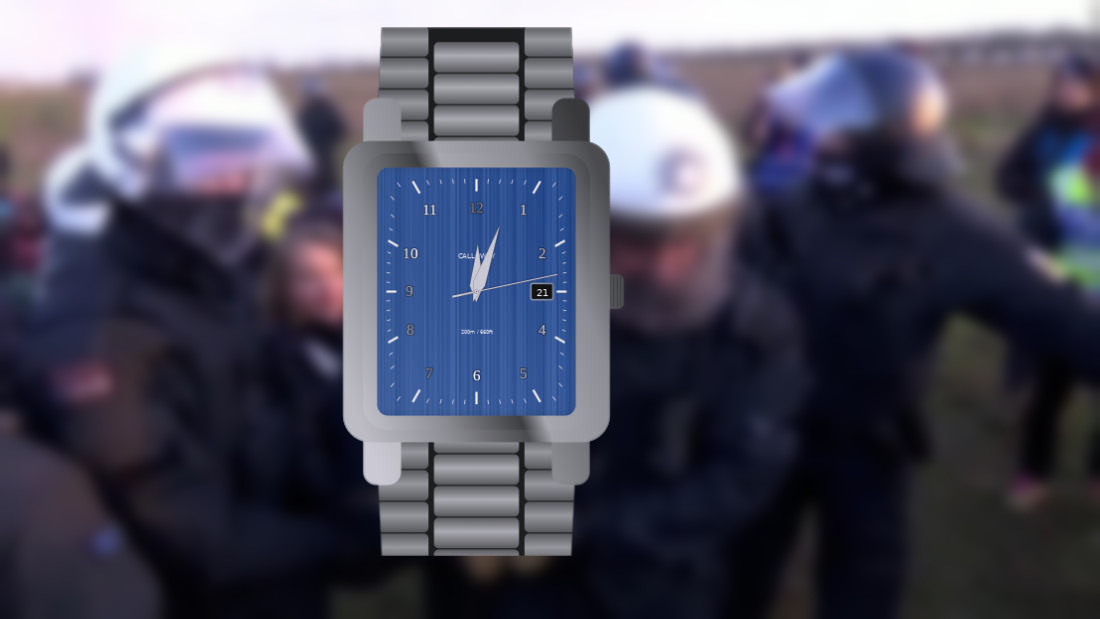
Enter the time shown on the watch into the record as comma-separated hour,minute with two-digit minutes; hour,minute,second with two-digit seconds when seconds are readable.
12,03,13
